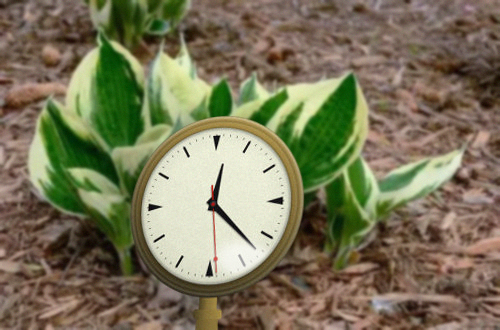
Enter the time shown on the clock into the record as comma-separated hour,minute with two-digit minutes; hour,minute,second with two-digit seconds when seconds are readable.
12,22,29
